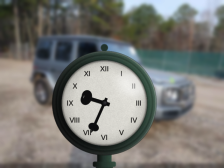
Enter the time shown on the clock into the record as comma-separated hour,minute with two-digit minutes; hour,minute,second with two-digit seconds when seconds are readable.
9,34
